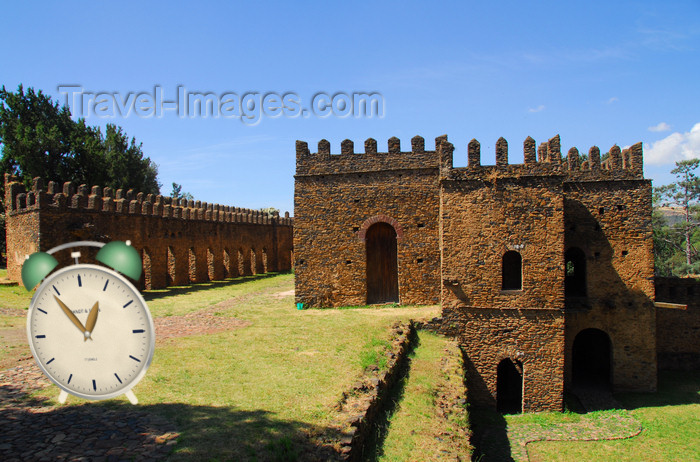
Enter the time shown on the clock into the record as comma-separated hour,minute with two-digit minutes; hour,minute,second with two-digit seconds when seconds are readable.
12,54
